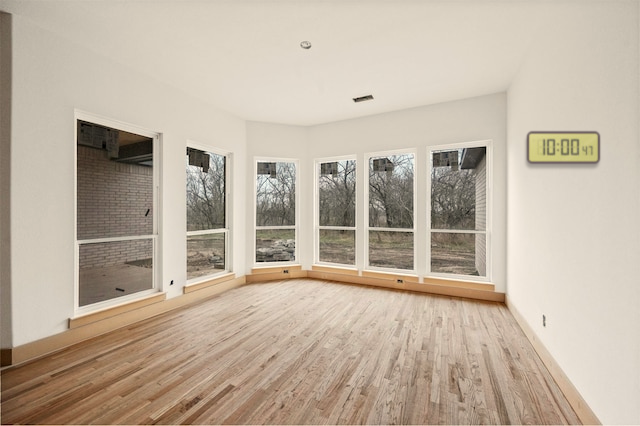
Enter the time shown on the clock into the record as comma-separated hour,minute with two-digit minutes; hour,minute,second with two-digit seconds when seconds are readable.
10,00
